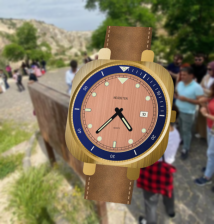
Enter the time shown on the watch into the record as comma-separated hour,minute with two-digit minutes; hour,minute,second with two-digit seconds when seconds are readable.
4,37
